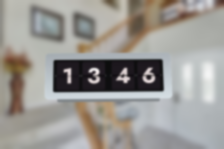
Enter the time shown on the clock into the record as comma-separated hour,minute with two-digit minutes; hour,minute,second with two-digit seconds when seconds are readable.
13,46
